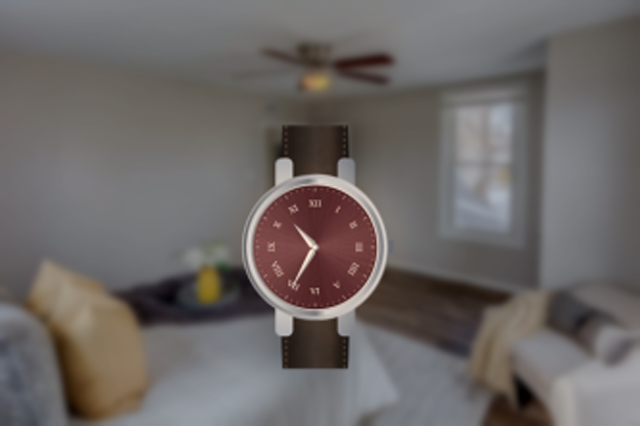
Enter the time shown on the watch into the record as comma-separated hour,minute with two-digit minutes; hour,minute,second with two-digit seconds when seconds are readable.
10,35
